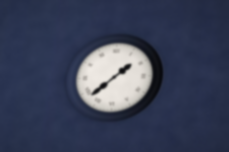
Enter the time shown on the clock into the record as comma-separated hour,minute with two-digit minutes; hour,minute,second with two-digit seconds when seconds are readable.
1,38
